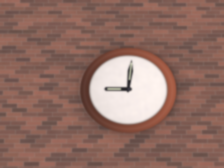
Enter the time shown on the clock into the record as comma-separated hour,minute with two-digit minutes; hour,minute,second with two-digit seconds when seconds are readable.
9,01
